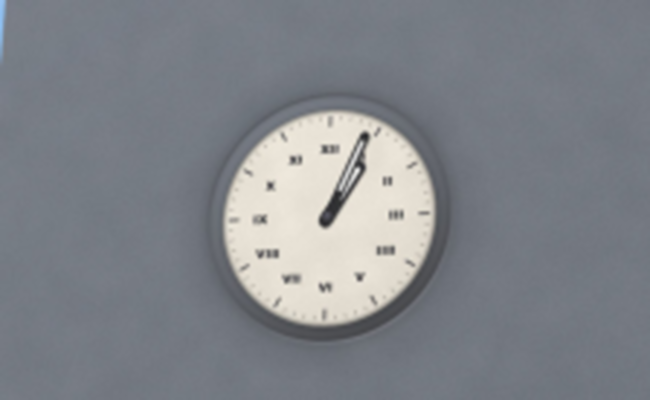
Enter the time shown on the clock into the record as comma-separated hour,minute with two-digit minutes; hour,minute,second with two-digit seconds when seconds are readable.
1,04
